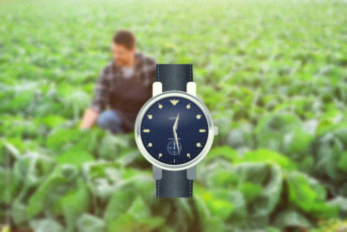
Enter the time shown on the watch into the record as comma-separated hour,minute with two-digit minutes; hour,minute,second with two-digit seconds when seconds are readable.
12,28
